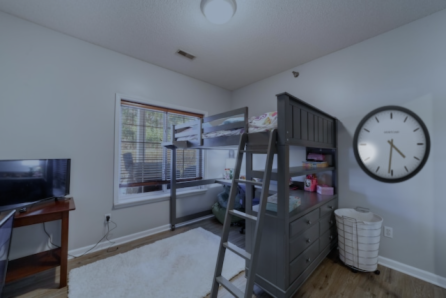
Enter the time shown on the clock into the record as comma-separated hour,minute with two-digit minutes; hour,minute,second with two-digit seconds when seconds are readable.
4,31
